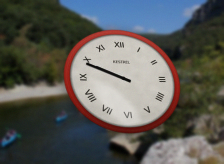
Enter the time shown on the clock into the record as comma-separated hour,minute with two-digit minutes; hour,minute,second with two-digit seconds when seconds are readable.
9,49
